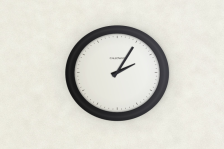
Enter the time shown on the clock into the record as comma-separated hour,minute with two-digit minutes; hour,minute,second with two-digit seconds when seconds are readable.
2,05
